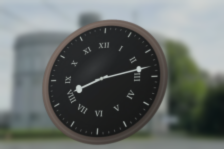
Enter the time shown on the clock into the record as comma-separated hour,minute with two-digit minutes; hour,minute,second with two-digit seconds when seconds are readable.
8,13
